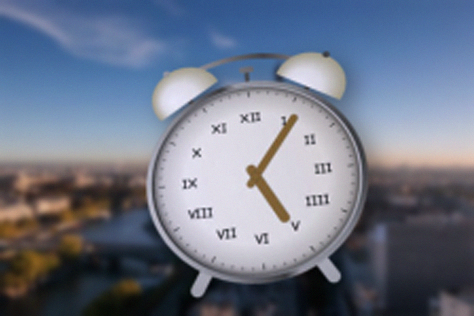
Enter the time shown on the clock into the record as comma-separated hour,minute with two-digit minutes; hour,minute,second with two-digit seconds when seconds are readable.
5,06
